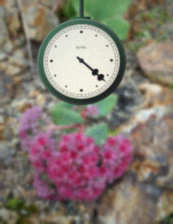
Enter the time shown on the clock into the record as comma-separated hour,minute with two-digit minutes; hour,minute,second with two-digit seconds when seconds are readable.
4,22
